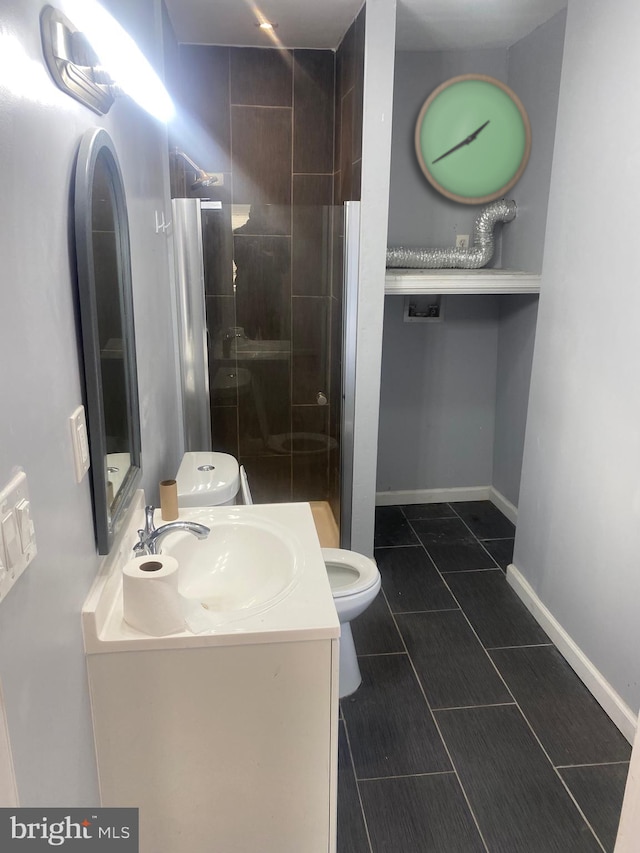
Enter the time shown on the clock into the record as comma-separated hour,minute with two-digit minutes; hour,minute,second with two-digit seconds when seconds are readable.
1,40
